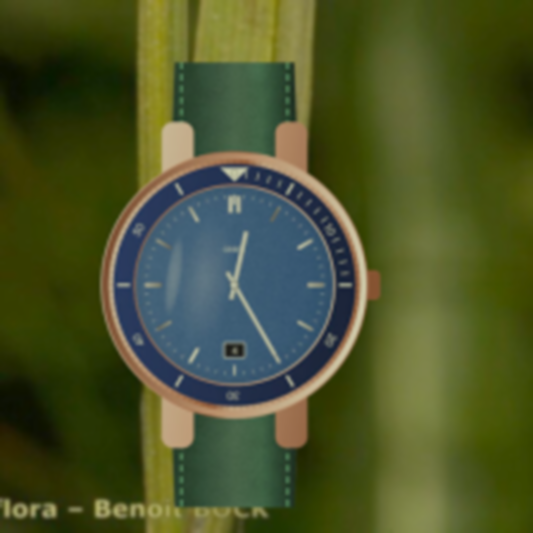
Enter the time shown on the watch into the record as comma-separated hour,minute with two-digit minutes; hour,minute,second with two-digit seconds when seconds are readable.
12,25
